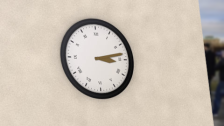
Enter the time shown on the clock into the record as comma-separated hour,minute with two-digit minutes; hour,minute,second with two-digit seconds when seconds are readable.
3,13
